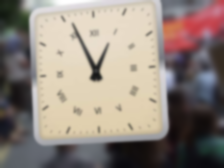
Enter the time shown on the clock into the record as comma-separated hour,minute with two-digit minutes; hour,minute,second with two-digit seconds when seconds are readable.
12,56
